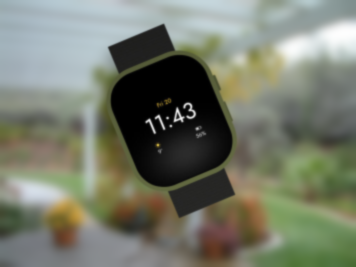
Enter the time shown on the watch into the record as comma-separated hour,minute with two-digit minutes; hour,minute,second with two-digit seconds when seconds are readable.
11,43
